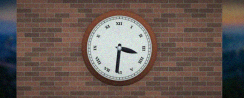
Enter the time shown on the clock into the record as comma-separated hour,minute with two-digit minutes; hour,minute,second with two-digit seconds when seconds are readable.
3,31
